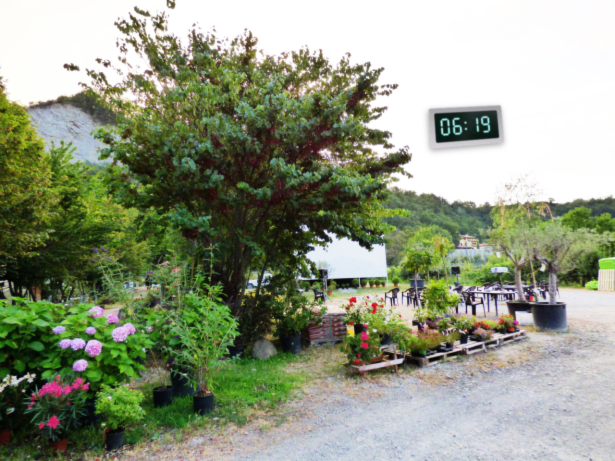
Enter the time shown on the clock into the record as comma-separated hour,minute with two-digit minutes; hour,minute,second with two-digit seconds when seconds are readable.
6,19
